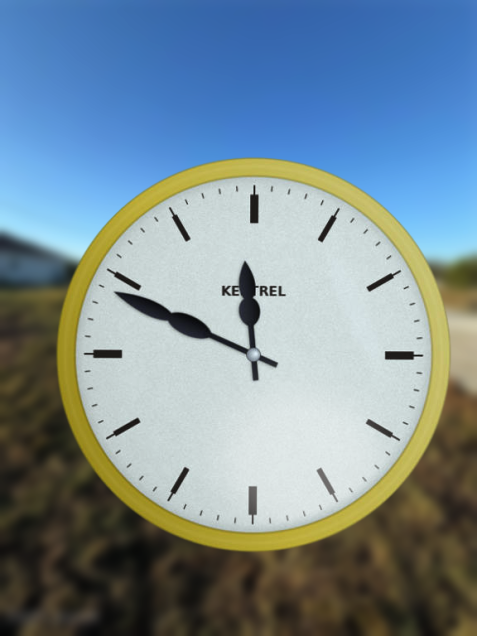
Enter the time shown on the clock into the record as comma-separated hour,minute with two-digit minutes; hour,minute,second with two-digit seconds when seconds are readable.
11,49
